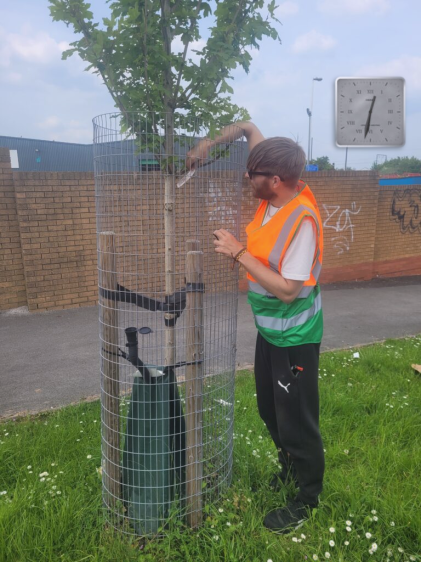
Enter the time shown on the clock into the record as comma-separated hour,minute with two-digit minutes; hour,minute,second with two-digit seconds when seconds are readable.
12,32
